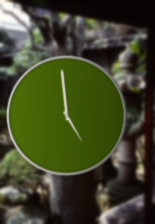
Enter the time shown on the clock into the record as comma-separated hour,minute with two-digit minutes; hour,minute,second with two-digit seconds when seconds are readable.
4,59
